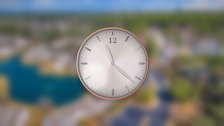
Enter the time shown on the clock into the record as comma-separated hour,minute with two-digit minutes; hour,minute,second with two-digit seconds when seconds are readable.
11,22
